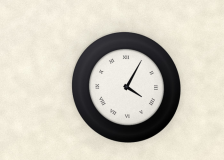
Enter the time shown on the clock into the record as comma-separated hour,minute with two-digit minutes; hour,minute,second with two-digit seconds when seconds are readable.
4,05
